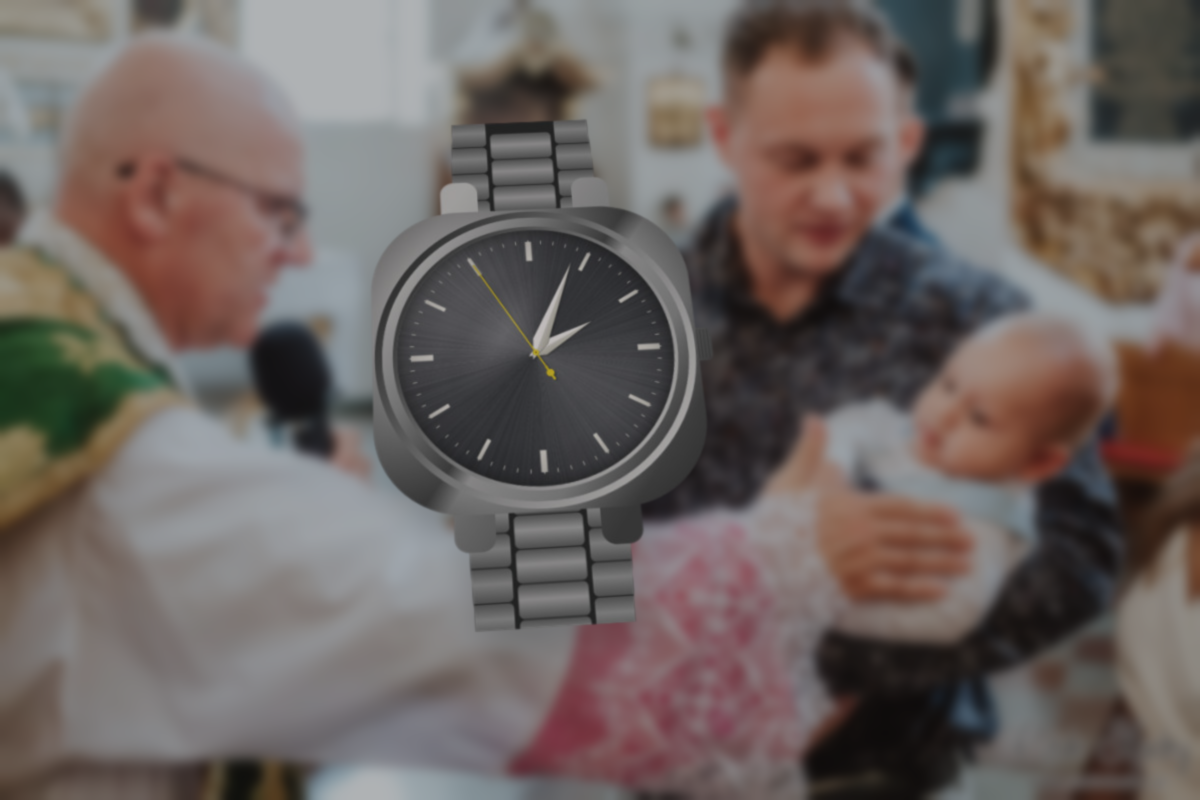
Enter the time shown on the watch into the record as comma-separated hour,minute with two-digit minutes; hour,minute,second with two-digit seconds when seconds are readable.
2,03,55
